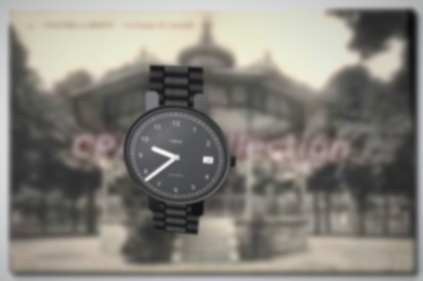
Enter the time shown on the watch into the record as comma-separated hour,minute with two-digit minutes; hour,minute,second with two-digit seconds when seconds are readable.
9,38
